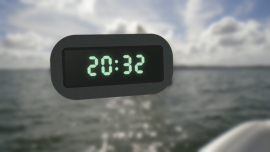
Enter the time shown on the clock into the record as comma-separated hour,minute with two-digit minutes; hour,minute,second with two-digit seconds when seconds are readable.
20,32
